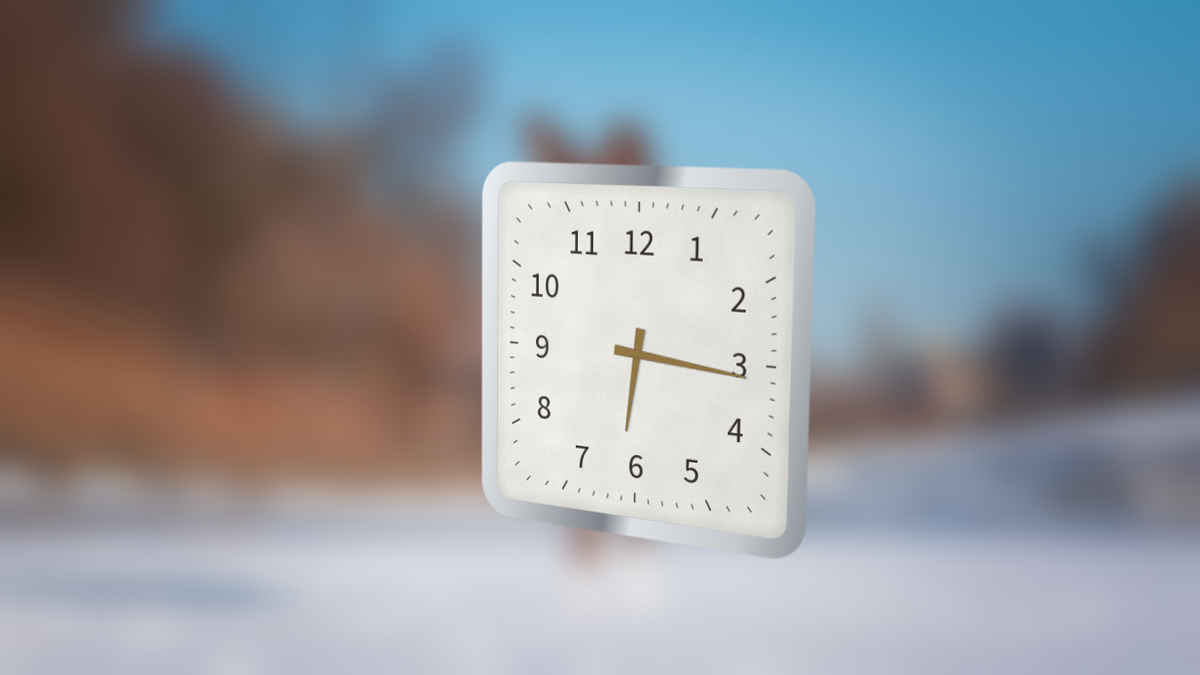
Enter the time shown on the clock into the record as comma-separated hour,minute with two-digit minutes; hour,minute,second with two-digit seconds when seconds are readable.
6,16
